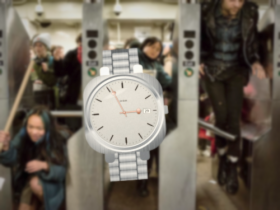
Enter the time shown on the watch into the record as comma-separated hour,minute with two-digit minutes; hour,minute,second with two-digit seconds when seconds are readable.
2,56
